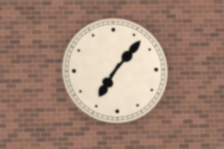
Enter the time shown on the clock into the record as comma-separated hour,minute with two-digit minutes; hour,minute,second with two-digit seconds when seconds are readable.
7,07
